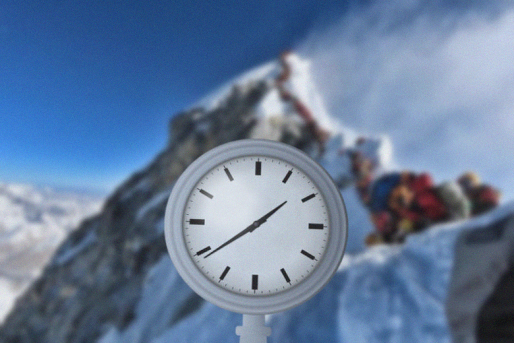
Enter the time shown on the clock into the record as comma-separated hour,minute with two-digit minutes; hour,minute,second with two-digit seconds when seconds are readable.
1,39
